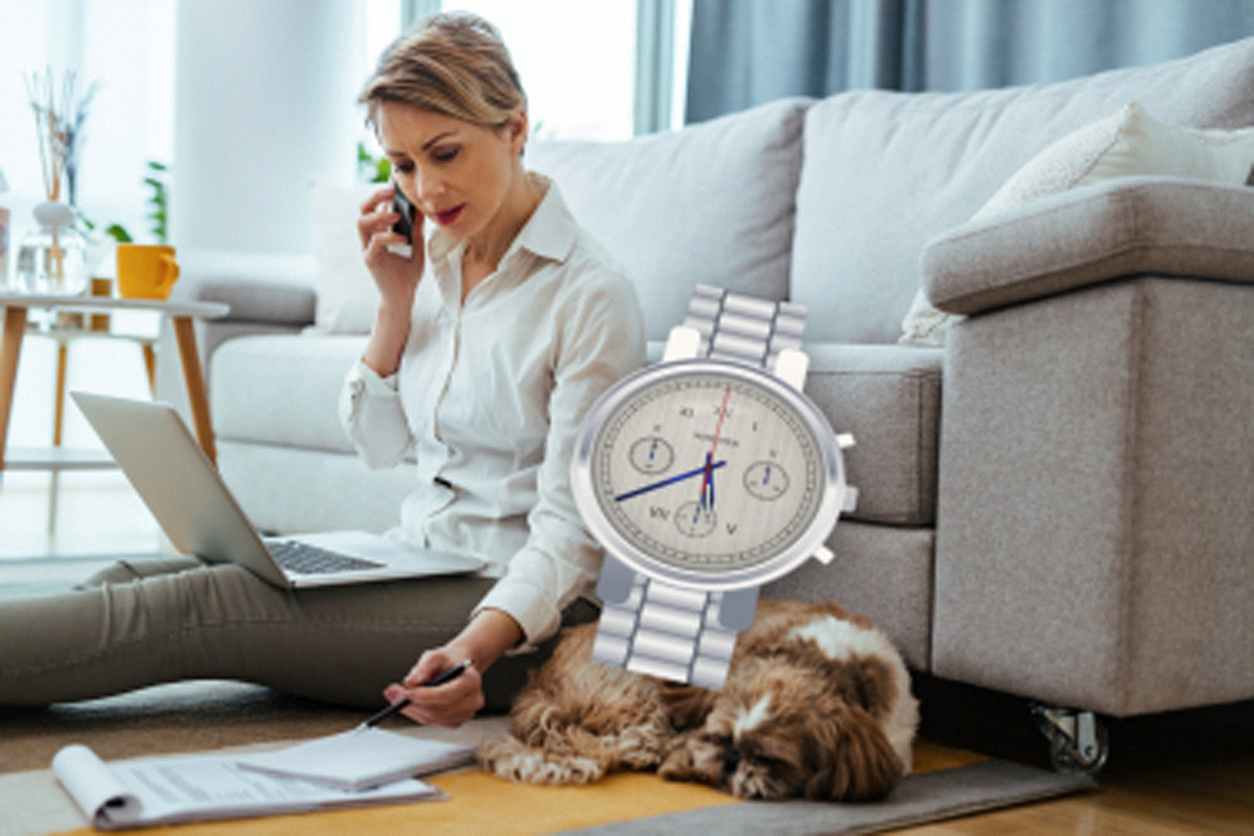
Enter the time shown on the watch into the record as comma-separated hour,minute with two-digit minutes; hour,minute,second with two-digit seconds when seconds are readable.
5,39
